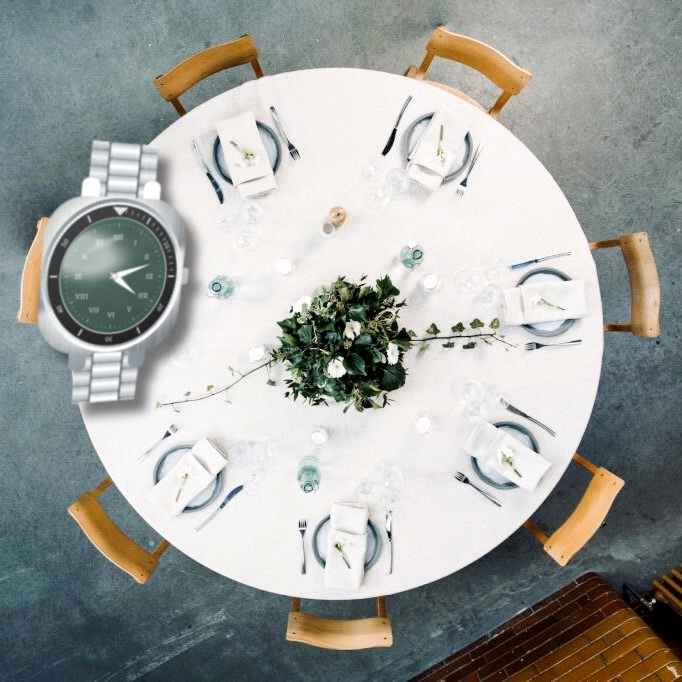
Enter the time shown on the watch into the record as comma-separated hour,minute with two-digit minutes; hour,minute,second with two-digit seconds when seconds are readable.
4,12
